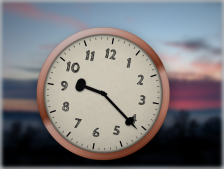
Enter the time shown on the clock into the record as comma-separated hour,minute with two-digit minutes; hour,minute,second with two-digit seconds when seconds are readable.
9,21
